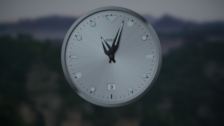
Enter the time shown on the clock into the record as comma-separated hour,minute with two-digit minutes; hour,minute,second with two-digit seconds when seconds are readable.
11,03
